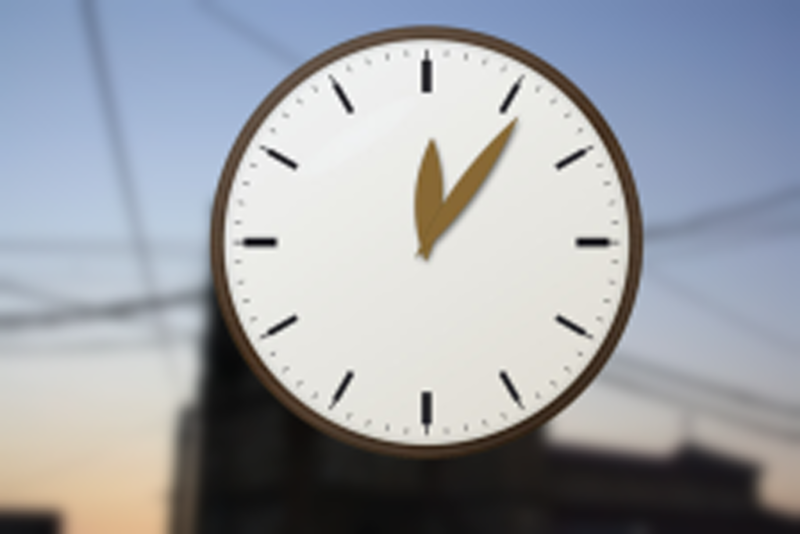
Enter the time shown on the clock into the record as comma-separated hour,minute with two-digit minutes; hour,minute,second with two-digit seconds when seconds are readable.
12,06
